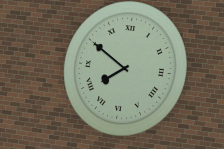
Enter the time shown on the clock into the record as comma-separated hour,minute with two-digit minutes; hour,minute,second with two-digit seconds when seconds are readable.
7,50
